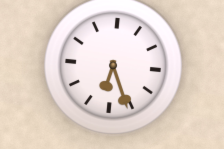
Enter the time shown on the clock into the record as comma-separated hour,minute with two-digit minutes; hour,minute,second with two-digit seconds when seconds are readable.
6,26
